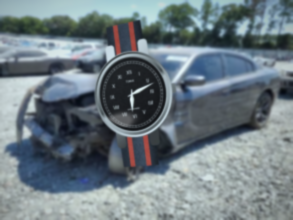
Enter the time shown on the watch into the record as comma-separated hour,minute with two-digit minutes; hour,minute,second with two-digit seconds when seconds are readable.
6,12
